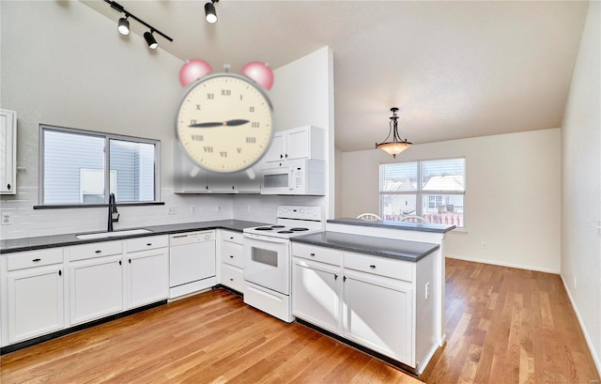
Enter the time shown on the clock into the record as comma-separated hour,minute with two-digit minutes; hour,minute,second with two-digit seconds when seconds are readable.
2,44
